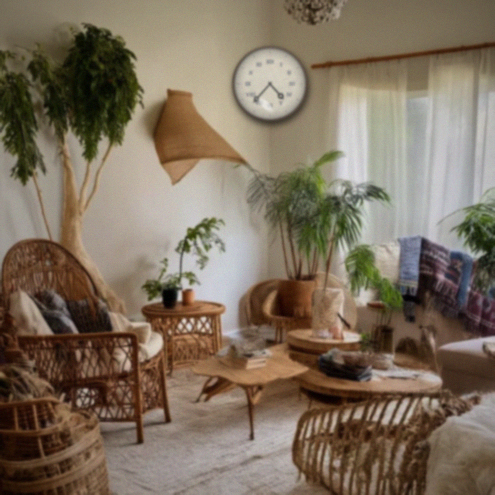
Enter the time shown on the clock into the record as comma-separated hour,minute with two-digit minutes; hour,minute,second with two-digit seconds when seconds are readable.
4,37
